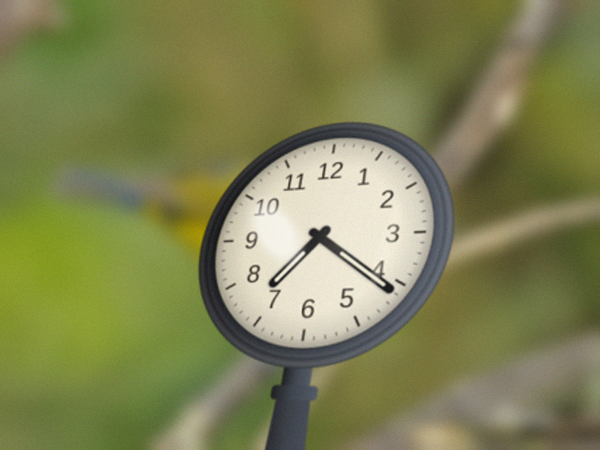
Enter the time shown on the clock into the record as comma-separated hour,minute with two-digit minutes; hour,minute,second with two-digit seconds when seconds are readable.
7,21
